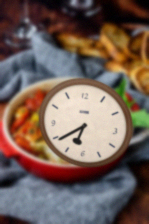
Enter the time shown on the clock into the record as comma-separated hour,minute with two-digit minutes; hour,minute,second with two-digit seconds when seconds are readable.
6,39
